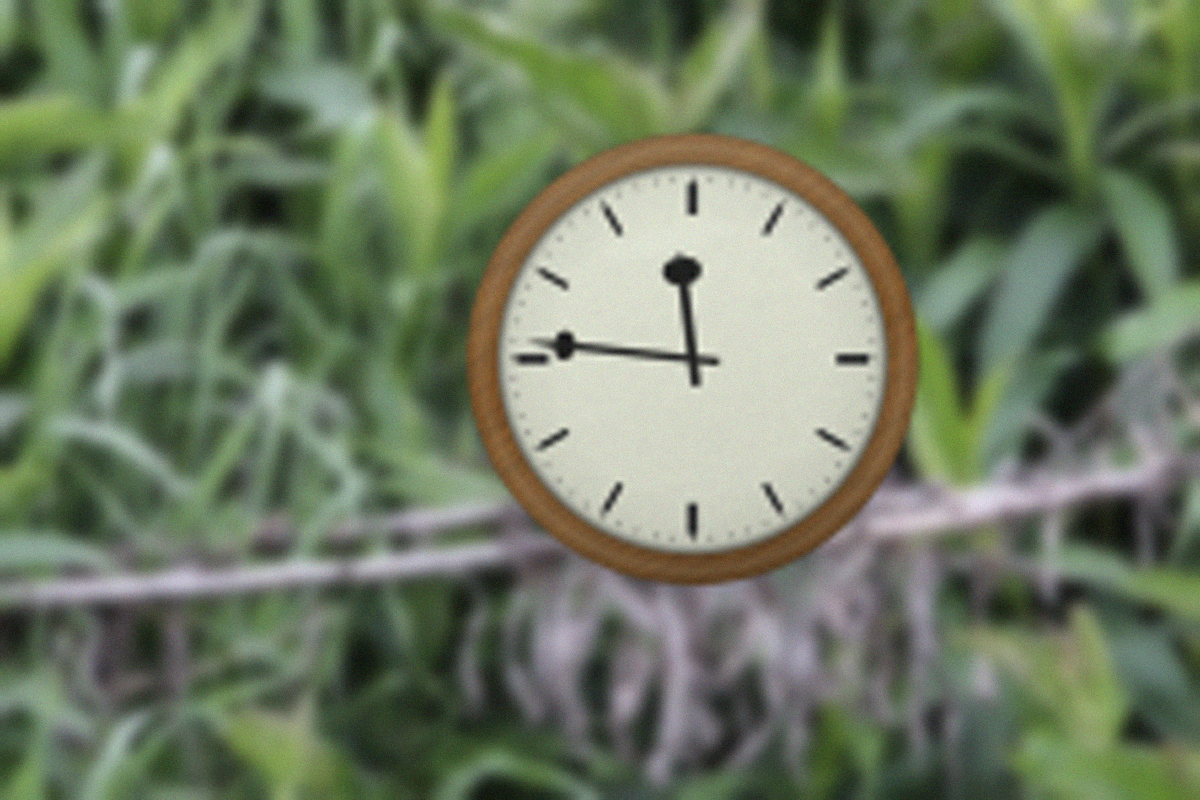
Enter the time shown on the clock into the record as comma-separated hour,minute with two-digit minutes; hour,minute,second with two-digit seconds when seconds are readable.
11,46
